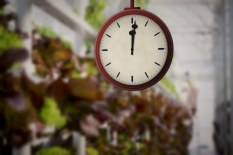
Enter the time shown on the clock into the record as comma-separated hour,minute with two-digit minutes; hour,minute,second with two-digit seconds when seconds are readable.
12,01
